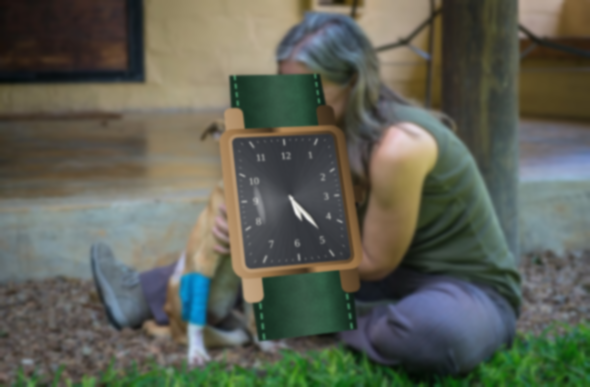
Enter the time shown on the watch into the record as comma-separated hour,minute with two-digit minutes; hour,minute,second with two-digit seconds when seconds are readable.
5,24
